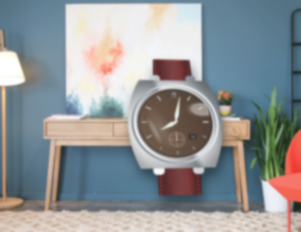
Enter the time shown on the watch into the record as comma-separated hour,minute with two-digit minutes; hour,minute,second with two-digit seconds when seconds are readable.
8,02
